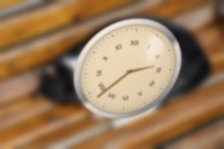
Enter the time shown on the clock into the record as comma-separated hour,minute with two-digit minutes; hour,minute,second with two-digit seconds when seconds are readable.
2,38
